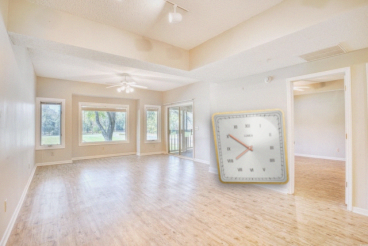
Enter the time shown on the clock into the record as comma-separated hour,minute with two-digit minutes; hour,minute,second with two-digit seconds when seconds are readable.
7,51
